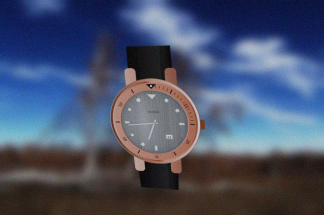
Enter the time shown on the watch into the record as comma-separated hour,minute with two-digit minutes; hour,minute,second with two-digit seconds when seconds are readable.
6,44
